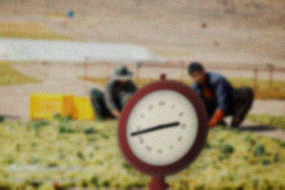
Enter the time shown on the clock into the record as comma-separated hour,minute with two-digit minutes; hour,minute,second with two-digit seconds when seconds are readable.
2,43
